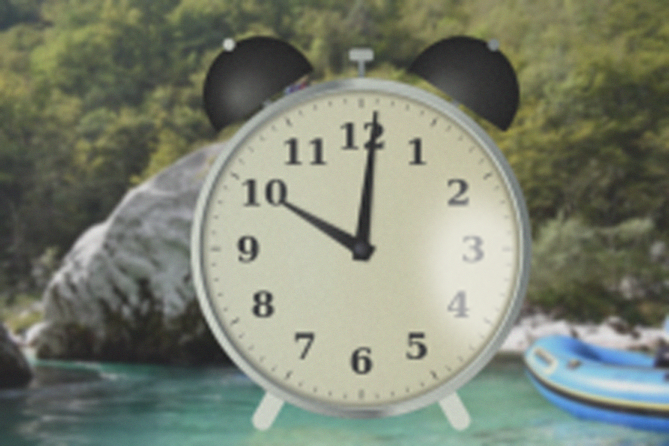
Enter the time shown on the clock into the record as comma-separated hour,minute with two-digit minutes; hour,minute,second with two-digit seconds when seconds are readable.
10,01
